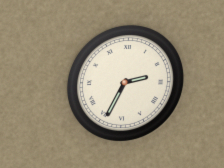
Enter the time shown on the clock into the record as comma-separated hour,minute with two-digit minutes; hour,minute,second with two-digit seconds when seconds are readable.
2,34
